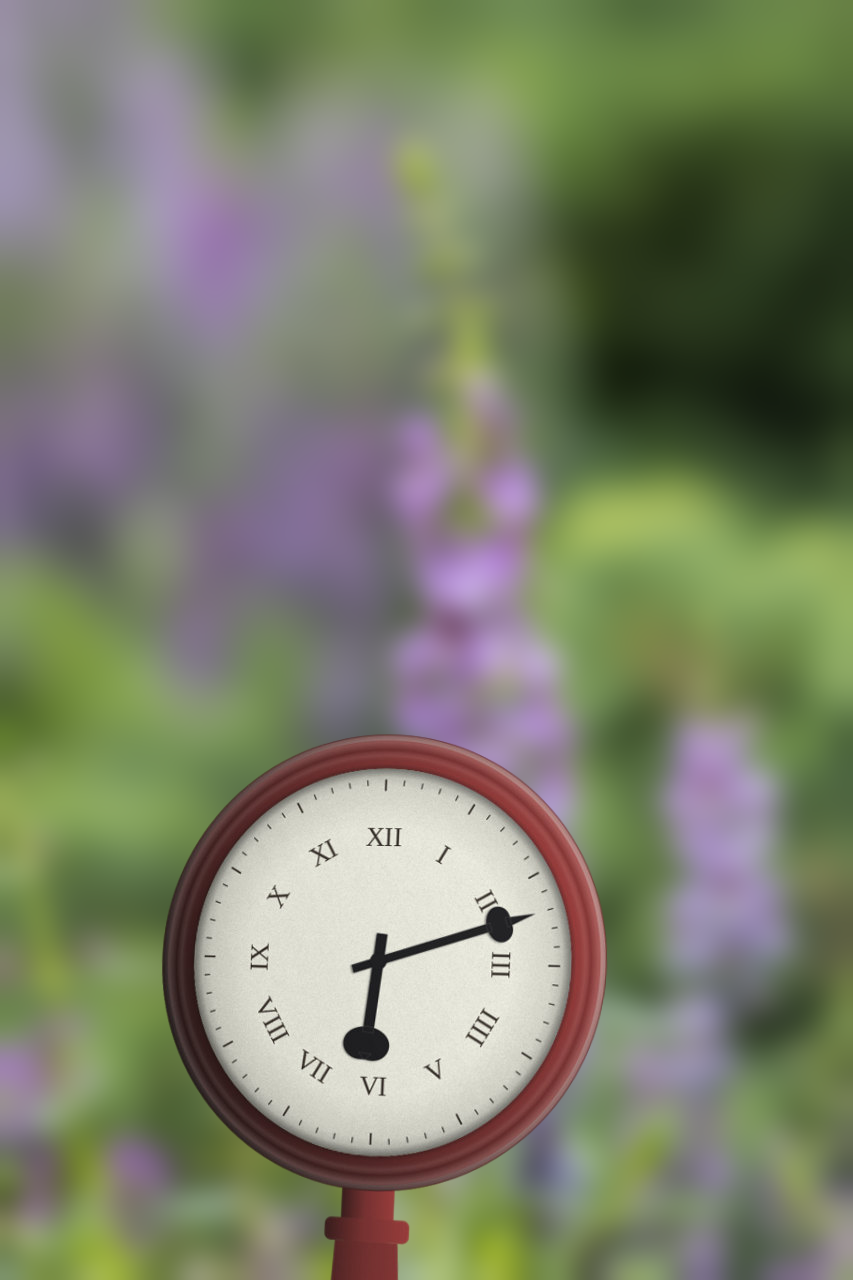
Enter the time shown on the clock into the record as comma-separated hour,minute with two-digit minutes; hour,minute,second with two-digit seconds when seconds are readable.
6,12
